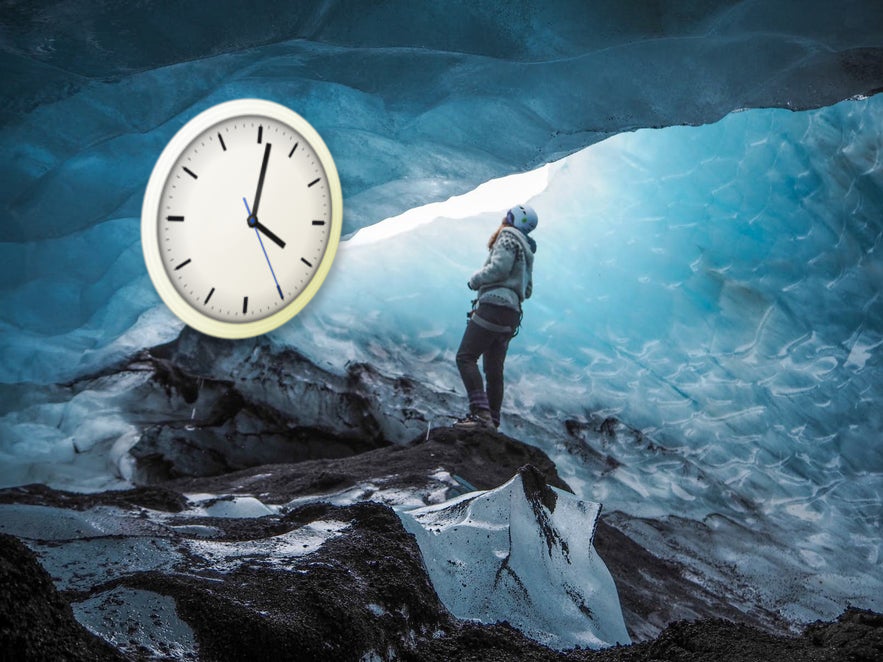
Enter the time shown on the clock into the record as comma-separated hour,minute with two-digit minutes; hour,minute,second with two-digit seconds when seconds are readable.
4,01,25
